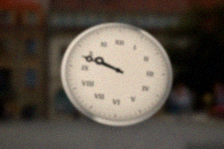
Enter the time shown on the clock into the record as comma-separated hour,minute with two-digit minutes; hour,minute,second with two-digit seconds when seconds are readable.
9,48
